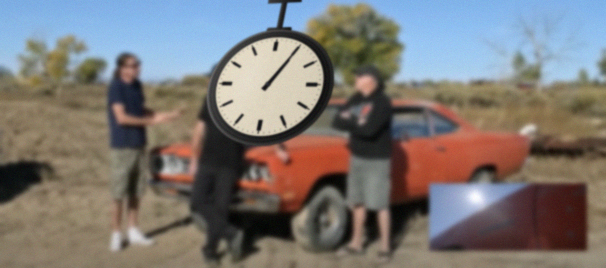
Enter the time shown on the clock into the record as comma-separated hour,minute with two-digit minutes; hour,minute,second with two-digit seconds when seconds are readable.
1,05
